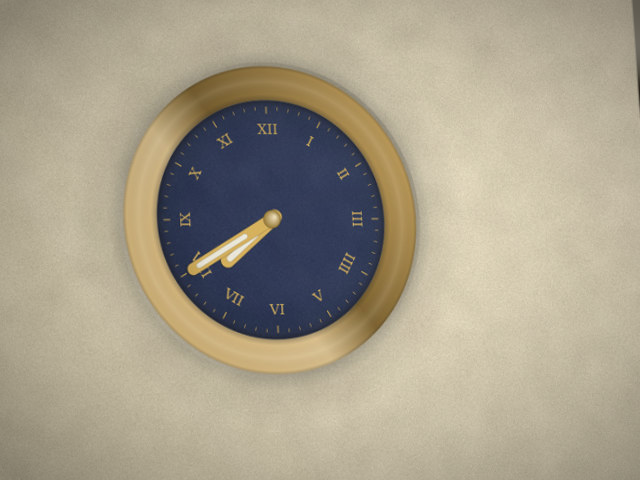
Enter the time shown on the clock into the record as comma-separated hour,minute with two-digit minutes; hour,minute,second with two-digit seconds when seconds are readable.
7,40
